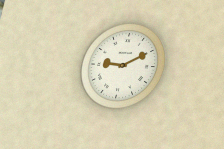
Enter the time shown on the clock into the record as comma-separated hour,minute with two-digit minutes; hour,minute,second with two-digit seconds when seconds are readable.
9,10
